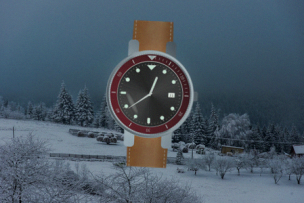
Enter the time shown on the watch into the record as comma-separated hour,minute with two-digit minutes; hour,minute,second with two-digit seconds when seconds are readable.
12,39
